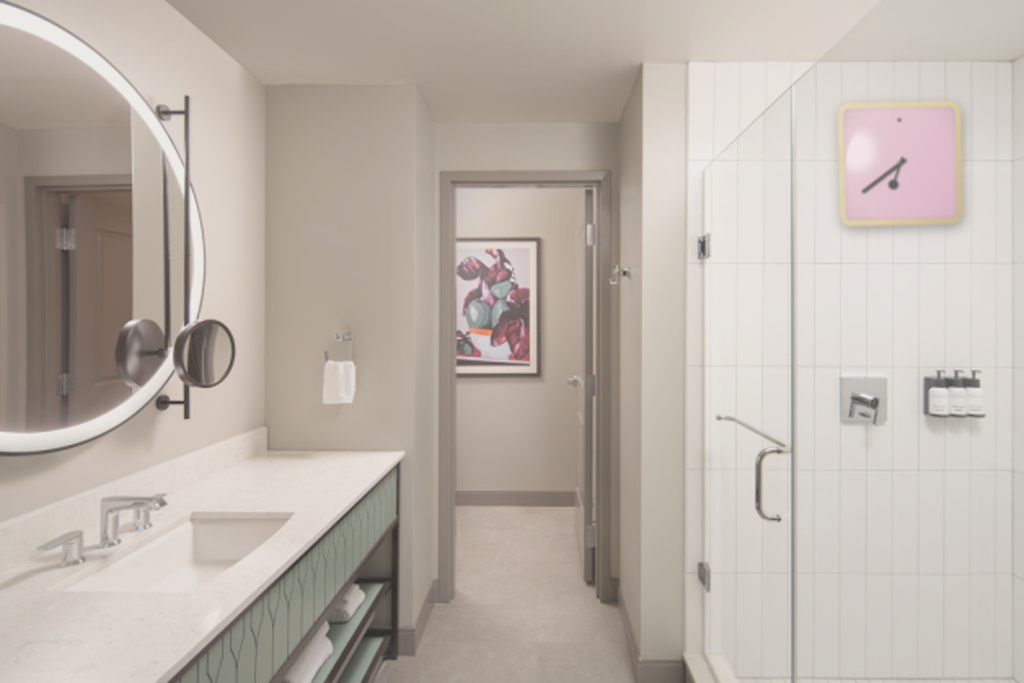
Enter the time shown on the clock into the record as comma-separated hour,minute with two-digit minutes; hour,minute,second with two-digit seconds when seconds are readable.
6,39
